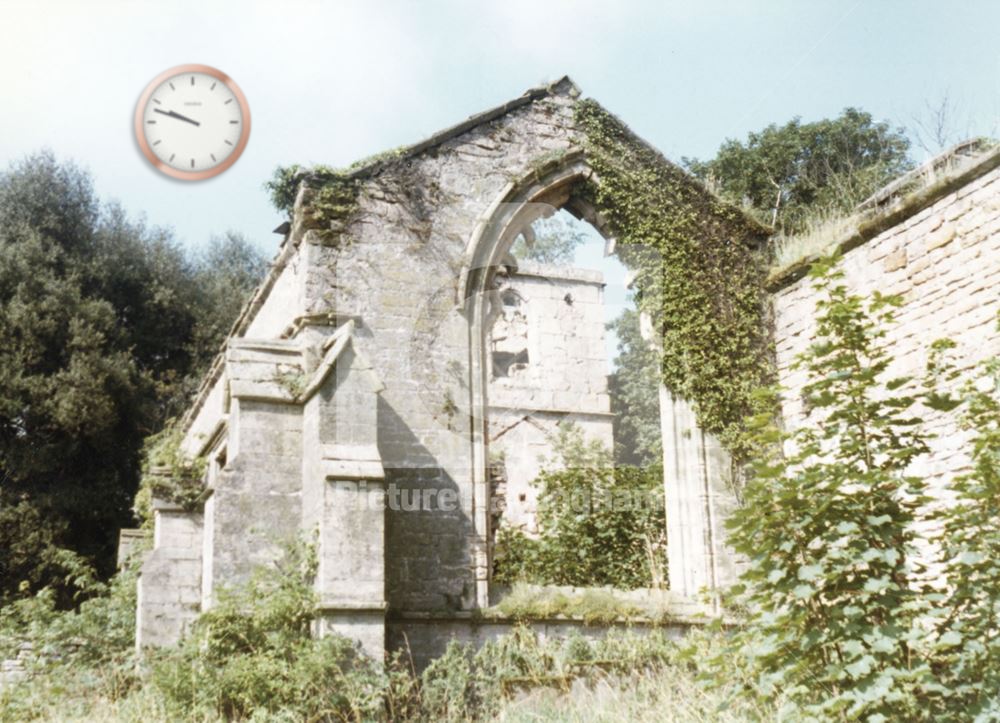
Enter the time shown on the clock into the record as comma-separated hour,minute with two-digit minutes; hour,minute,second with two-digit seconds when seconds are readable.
9,48
